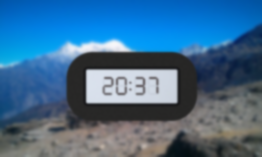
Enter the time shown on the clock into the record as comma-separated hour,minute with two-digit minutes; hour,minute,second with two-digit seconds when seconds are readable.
20,37
